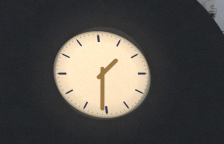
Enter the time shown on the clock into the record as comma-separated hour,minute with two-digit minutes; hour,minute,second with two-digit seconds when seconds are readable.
1,31
